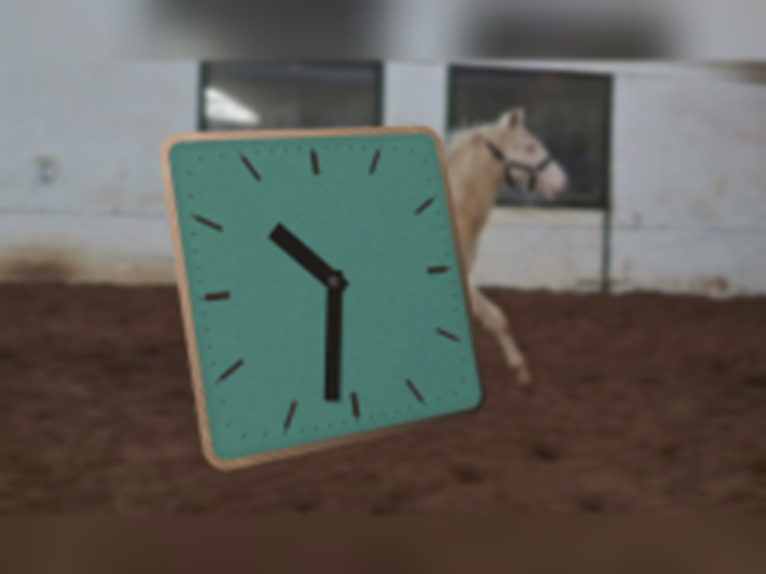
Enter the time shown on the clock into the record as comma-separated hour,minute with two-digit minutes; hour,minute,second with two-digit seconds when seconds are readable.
10,32
